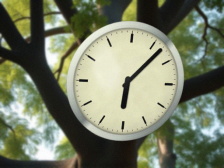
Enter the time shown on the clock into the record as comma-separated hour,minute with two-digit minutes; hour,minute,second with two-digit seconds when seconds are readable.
6,07
